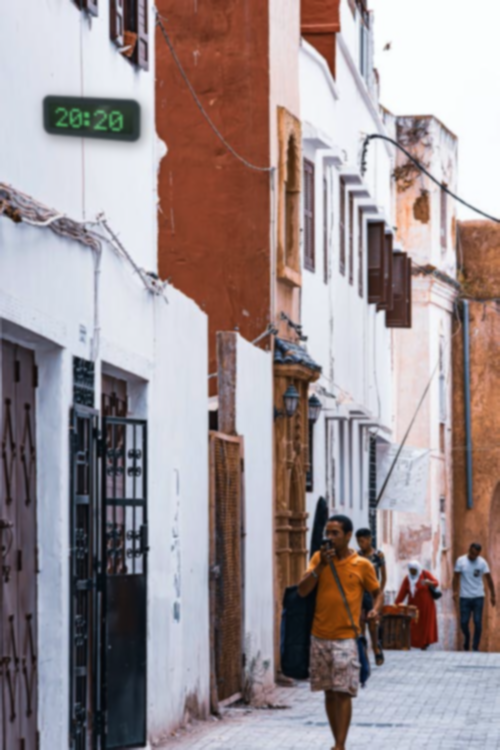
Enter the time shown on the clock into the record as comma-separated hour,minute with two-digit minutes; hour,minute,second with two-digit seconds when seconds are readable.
20,20
